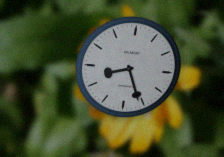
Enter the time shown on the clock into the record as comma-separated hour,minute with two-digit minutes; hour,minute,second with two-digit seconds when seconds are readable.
8,26
